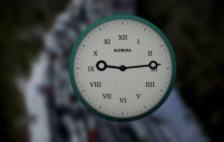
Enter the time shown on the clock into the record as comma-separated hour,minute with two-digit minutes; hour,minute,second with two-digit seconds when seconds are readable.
9,14
